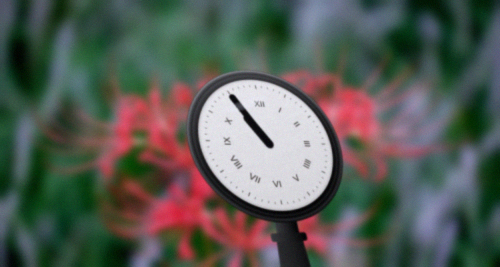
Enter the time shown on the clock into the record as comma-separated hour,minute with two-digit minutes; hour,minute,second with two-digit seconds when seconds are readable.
10,55
